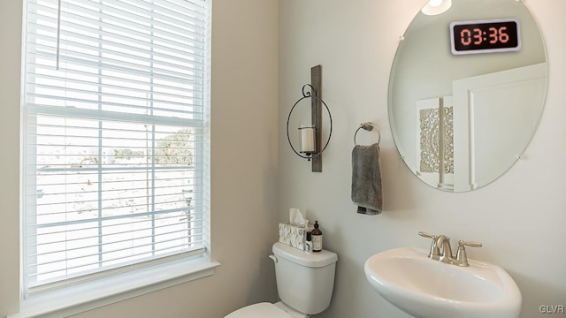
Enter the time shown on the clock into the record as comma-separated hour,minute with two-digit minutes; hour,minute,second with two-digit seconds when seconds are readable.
3,36
